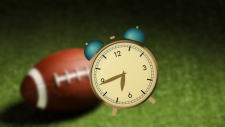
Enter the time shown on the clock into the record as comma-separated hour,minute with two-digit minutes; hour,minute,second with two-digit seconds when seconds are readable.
6,44
